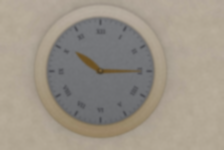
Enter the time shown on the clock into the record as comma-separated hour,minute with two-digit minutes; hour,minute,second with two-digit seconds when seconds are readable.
10,15
